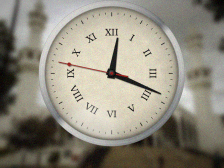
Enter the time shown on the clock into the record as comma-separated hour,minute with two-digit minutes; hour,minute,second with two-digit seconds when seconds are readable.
12,18,47
